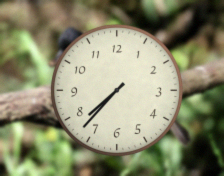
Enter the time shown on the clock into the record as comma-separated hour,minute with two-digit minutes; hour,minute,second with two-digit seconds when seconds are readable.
7,37
